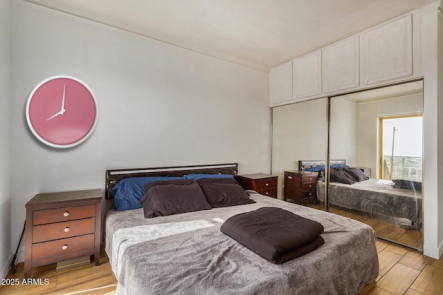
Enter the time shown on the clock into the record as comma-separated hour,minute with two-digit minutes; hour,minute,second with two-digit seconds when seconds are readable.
8,01
